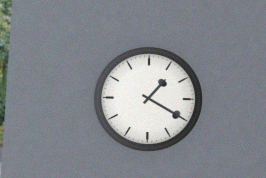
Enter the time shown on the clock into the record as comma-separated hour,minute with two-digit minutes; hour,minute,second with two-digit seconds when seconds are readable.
1,20
